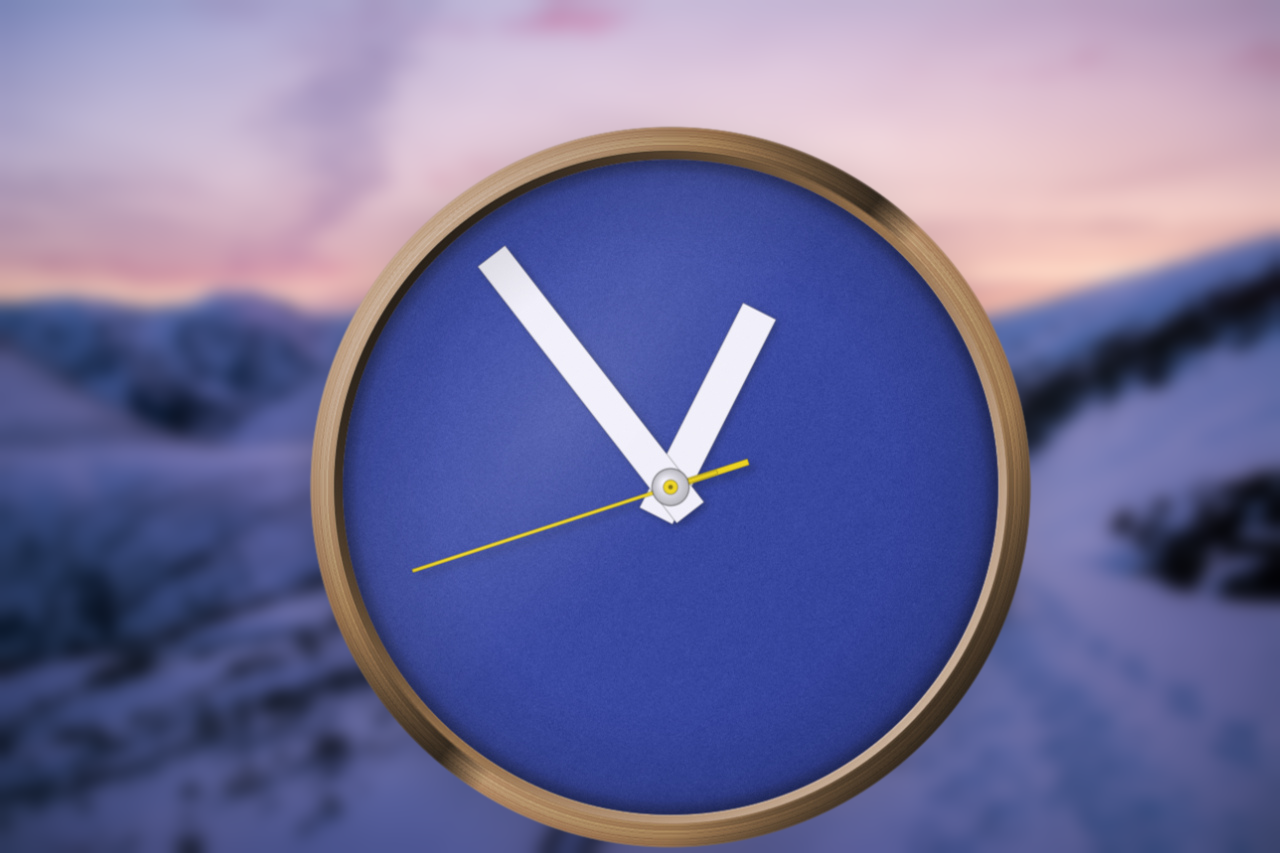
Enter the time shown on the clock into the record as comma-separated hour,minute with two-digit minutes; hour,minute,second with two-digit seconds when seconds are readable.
12,53,42
